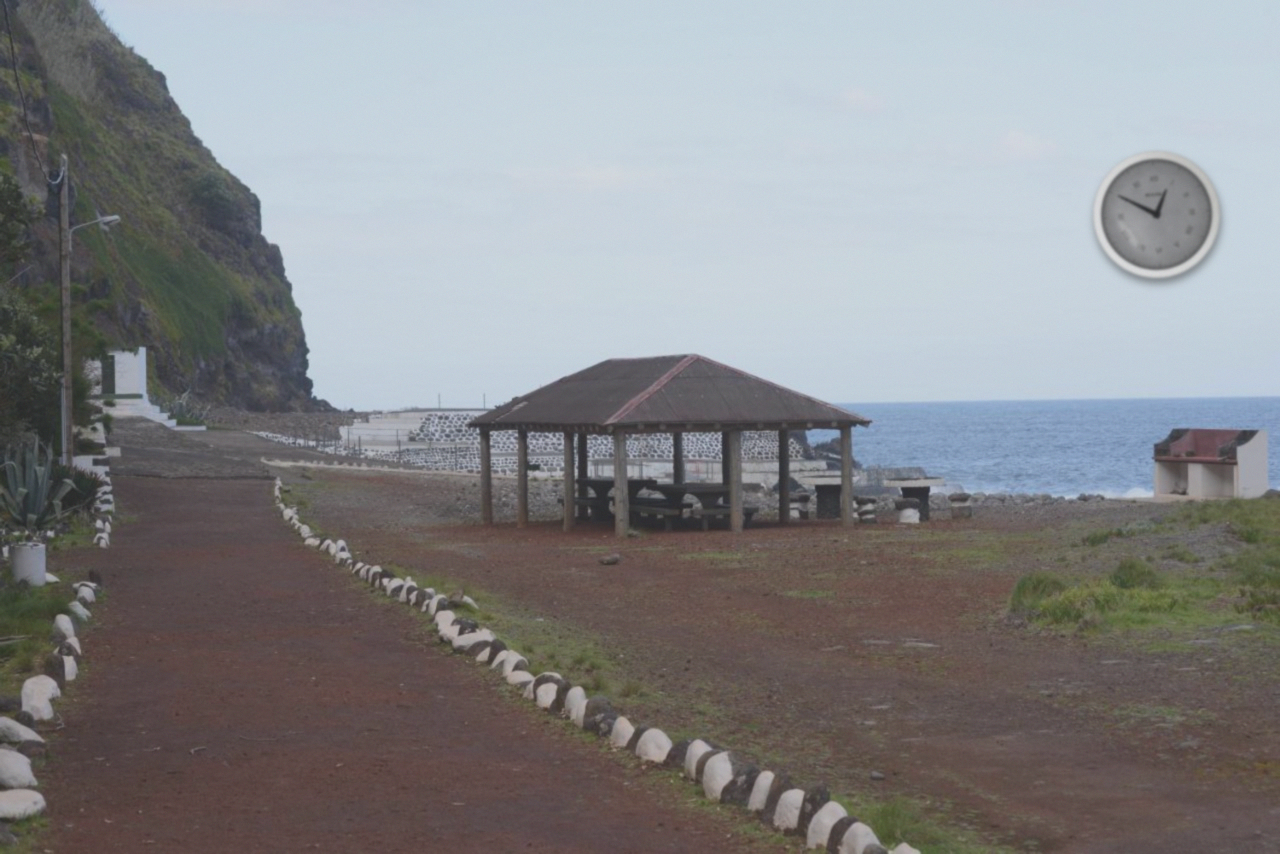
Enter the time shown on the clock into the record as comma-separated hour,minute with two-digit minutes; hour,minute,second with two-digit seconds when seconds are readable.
12,50
